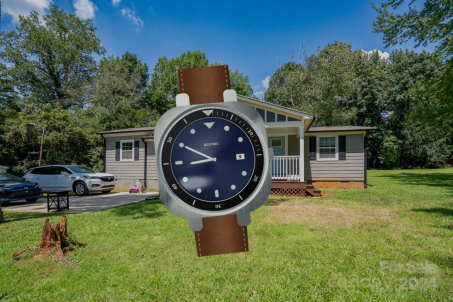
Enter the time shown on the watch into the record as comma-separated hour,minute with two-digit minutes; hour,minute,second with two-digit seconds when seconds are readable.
8,50
